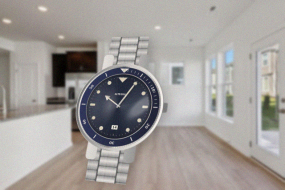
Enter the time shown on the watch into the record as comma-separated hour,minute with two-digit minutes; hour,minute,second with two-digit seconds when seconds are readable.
10,05
